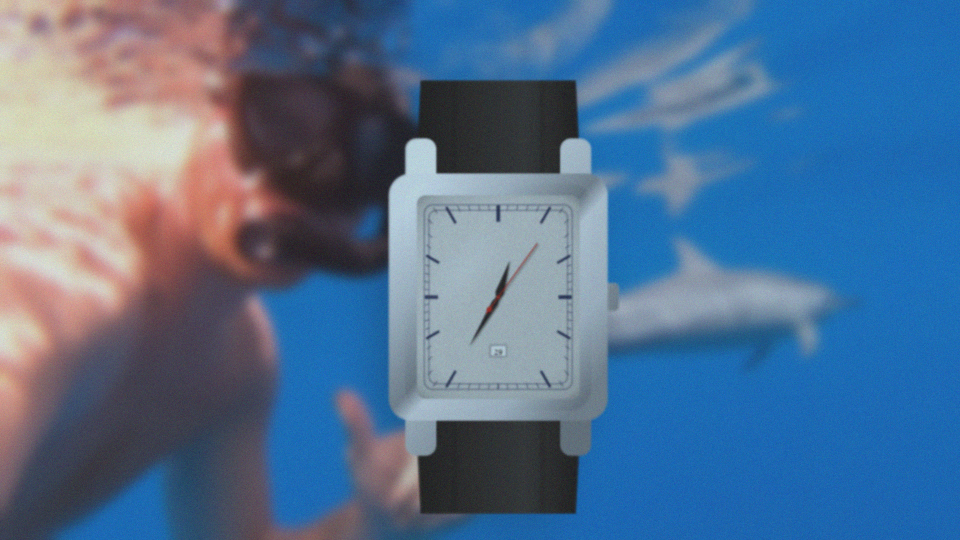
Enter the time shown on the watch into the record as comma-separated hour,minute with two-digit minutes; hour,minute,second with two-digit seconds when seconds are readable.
12,35,06
